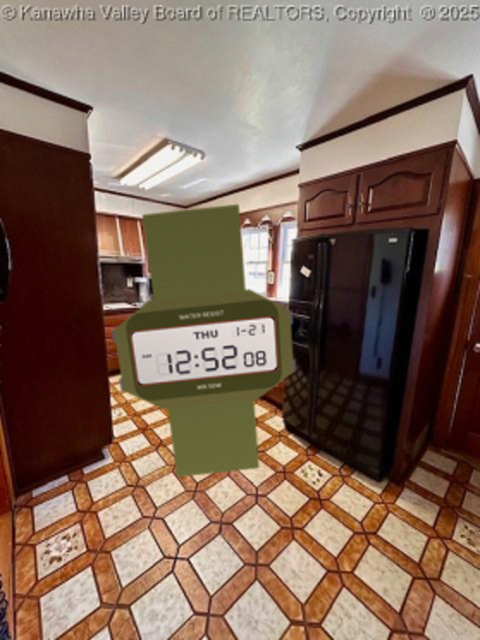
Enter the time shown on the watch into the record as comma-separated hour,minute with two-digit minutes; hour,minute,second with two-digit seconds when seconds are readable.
12,52,08
